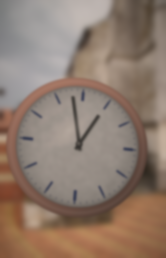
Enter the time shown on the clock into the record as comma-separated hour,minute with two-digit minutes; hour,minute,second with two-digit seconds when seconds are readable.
12,58
